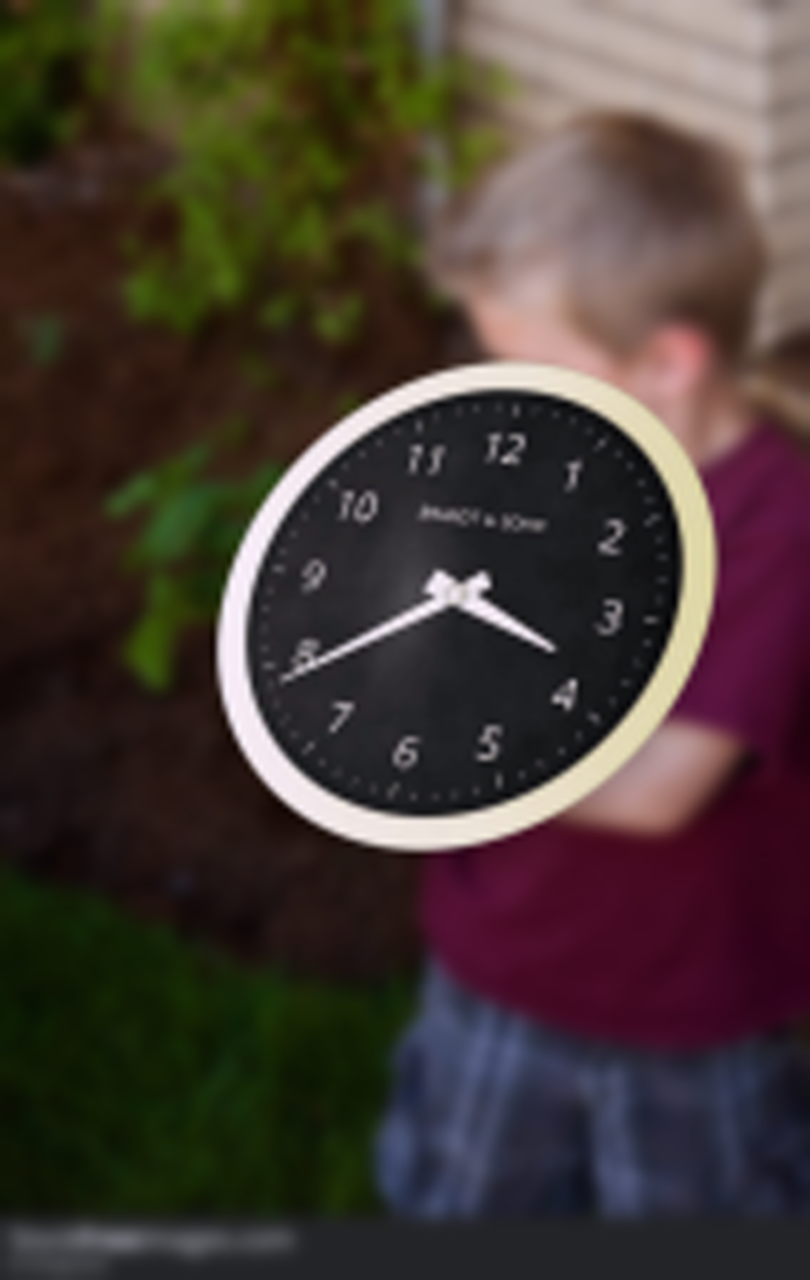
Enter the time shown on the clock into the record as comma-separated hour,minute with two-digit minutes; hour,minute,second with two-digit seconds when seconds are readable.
3,39
